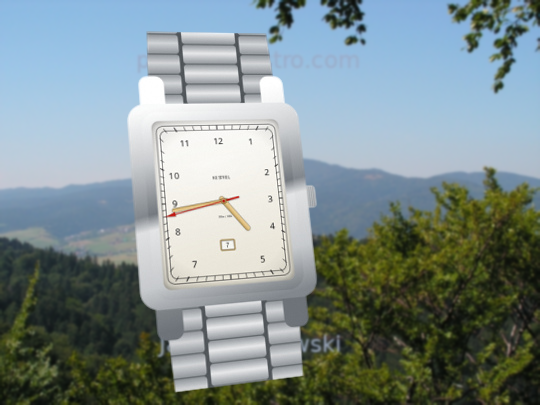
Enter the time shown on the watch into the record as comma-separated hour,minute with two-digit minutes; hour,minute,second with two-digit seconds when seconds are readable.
4,43,43
